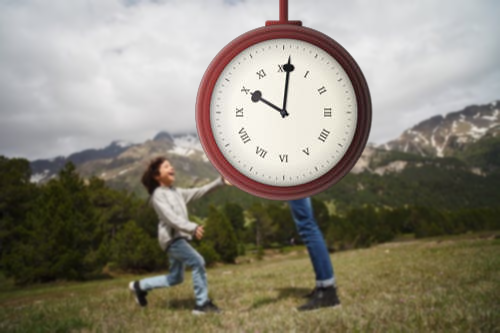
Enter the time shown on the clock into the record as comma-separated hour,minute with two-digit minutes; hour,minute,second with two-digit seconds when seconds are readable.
10,01
